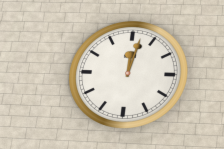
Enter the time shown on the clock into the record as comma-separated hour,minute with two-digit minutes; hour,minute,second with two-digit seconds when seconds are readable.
12,02
